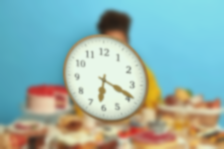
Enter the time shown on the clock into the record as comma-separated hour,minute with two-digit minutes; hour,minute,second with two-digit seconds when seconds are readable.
6,19
